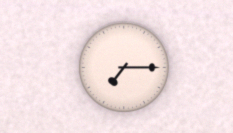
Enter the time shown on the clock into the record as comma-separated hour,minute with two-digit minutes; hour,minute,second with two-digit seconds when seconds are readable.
7,15
